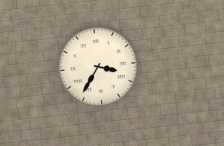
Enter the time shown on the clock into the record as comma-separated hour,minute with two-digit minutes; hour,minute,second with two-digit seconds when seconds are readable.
3,36
